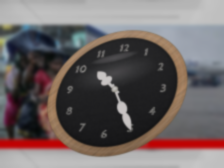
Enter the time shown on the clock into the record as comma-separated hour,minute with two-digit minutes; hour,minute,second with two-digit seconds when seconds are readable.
10,25
